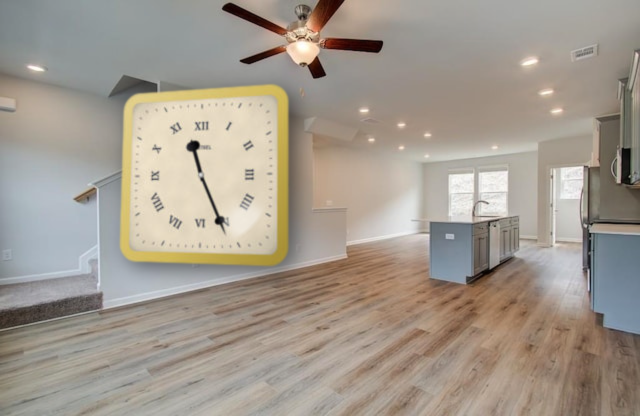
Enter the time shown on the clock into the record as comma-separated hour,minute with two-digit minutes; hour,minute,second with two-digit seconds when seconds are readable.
11,26
